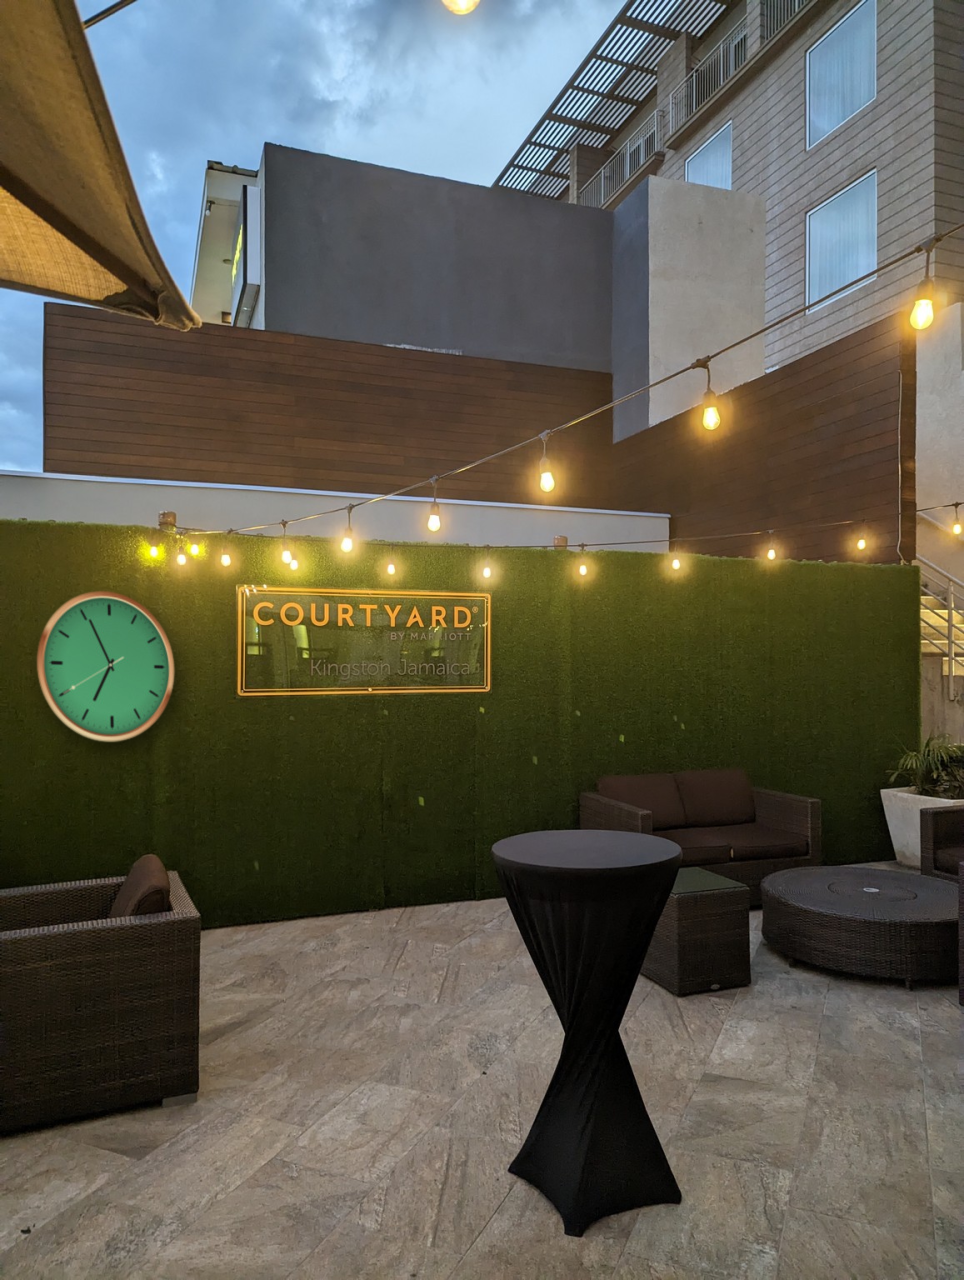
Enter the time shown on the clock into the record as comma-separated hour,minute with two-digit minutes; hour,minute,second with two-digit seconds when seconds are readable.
6,55,40
